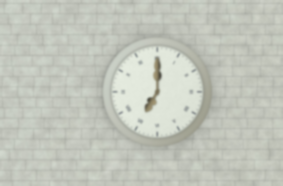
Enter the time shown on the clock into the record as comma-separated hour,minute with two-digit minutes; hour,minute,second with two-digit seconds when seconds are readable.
7,00
